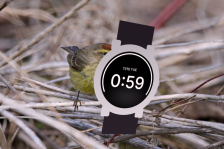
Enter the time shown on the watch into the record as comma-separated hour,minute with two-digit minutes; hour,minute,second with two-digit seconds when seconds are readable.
0,59
